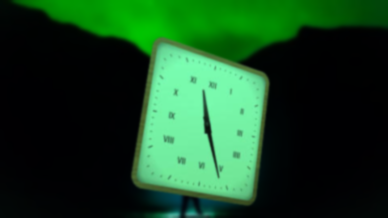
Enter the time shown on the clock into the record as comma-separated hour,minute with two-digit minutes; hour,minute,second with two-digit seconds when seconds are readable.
11,26
